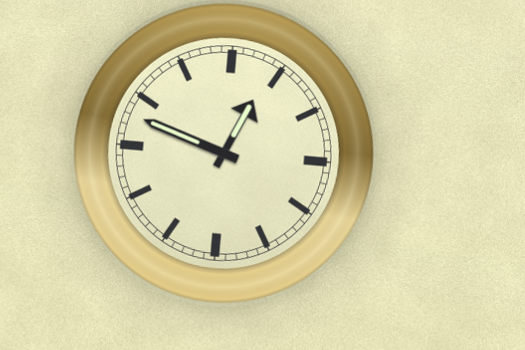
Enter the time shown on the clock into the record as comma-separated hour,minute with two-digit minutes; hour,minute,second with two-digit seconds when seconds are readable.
12,48
